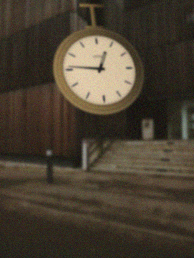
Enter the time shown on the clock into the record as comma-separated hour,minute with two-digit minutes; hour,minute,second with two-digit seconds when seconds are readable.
12,46
